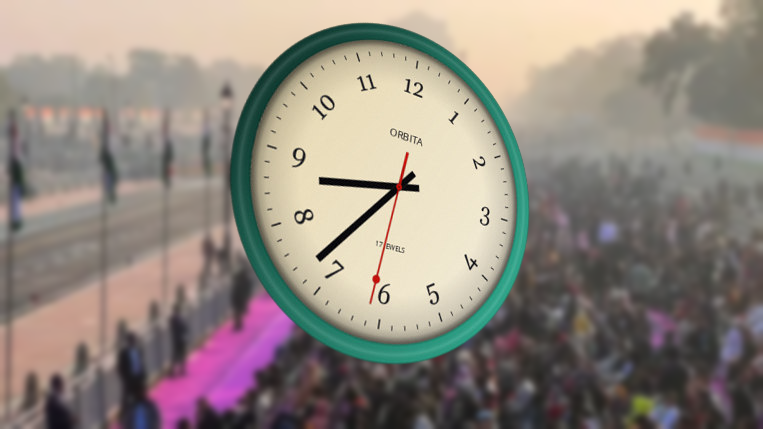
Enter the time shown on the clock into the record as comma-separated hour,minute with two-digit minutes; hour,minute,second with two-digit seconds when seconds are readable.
8,36,31
